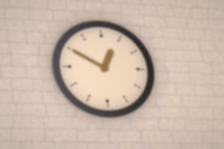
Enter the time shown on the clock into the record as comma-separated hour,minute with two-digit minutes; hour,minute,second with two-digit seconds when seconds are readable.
12,50
